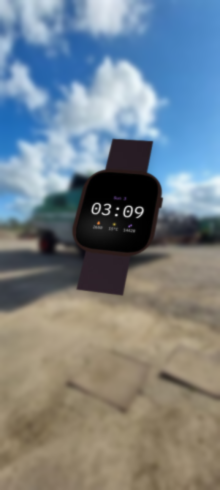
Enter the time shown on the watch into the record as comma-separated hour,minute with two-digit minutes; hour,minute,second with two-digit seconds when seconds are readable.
3,09
